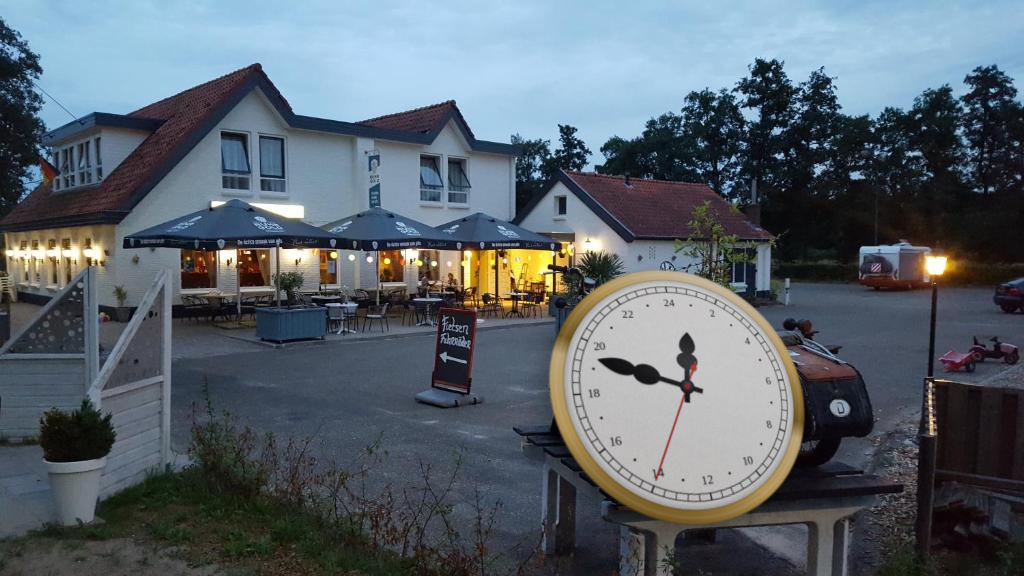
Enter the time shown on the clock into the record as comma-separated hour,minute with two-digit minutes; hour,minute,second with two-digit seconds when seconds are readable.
0,48,35
